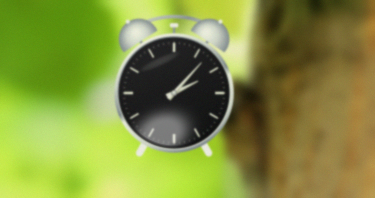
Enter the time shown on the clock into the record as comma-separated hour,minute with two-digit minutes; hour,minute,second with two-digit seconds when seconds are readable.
2,07
